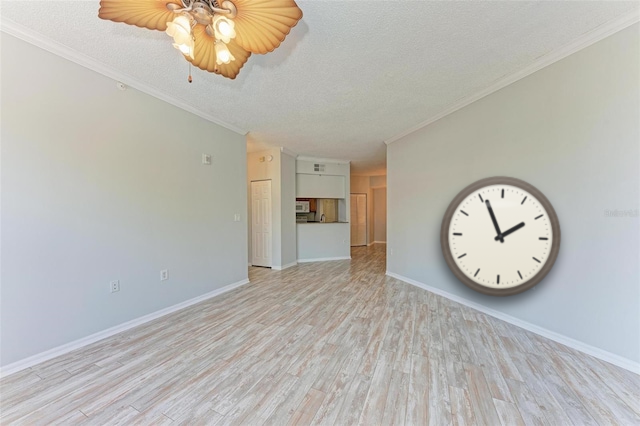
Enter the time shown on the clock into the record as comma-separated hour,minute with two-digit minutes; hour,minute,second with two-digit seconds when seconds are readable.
1,56
